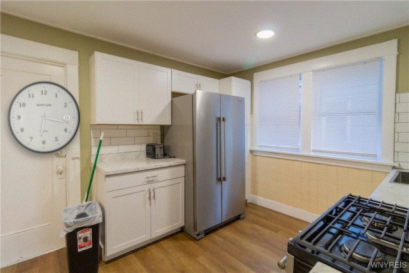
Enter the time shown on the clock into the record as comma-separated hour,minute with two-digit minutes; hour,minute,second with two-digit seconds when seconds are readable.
6,17
